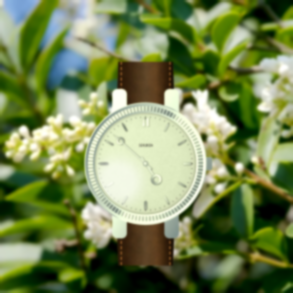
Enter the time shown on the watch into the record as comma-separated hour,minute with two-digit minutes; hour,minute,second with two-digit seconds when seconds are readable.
4,52
